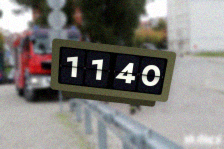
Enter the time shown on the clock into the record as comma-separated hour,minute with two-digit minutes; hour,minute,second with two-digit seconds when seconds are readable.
11,40
